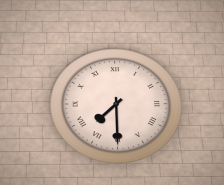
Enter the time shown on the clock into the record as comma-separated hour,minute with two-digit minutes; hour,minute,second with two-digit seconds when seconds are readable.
7,30
